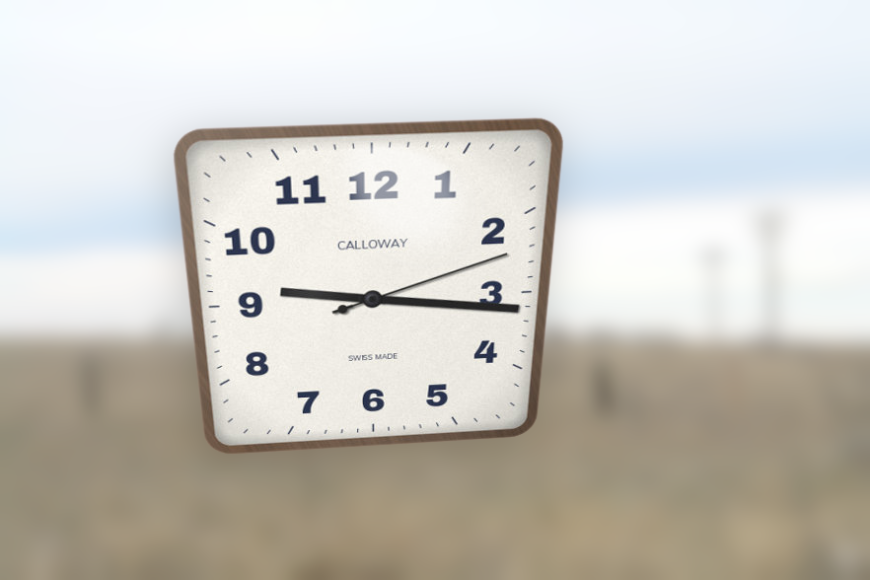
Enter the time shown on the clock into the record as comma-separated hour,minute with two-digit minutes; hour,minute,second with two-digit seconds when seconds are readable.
9,16,12
